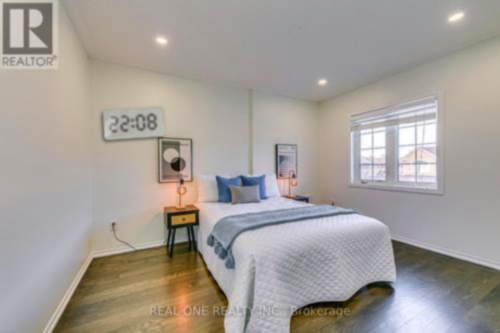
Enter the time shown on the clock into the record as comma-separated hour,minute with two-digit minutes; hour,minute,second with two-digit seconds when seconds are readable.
22,08
